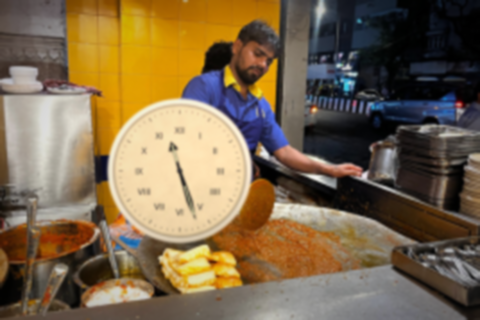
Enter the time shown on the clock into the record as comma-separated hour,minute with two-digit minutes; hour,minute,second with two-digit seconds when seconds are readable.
11,27
